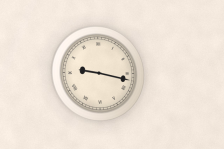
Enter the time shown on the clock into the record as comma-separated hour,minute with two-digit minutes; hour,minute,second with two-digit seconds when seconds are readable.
9,17
